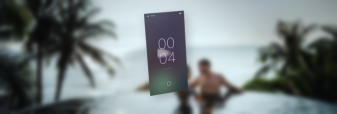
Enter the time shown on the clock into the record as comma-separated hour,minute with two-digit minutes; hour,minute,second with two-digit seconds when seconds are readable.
0,04
